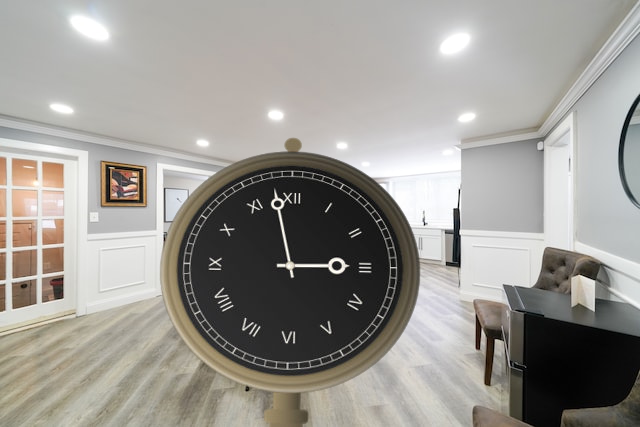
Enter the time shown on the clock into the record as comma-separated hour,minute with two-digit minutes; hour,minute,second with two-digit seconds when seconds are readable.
2,58
